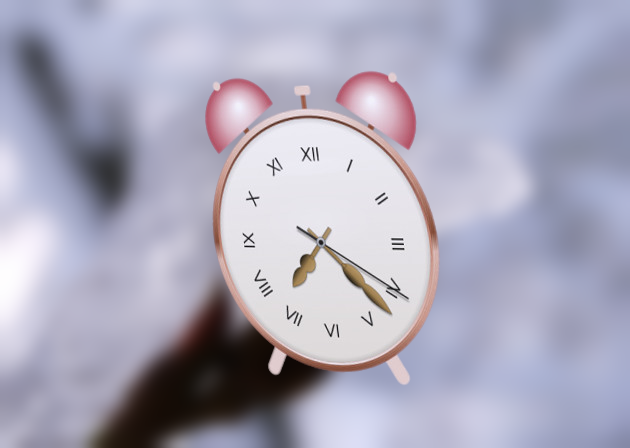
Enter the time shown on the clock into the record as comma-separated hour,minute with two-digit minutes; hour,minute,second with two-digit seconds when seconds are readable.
7,22,20
